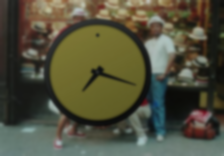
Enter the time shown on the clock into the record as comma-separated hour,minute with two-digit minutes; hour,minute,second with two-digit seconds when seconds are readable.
7,18
